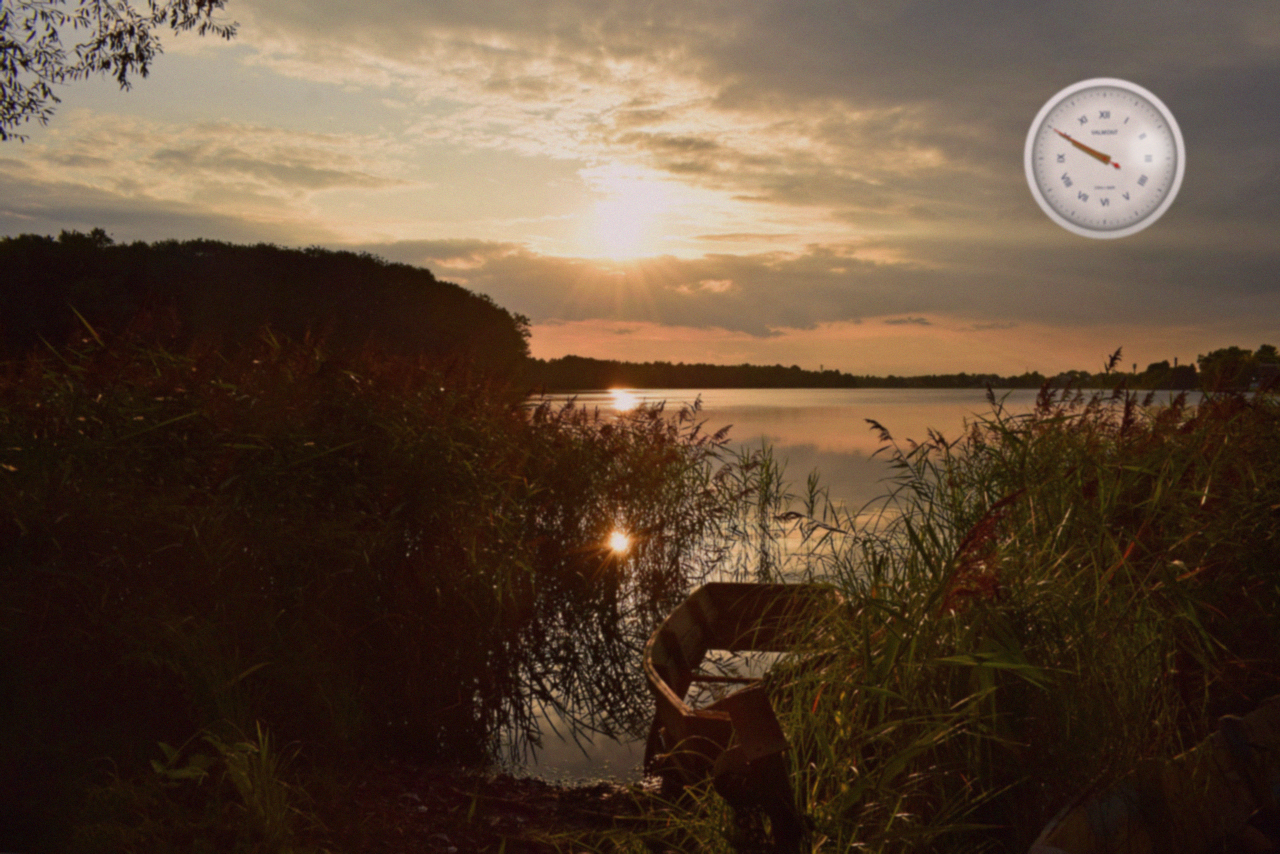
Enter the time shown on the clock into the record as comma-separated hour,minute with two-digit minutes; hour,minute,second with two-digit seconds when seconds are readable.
9,49,50
